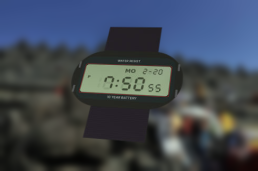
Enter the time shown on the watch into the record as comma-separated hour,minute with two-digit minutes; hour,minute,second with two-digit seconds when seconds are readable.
7,50,55
